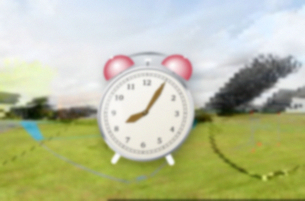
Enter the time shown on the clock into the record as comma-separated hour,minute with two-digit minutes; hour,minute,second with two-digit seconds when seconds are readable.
8,05
